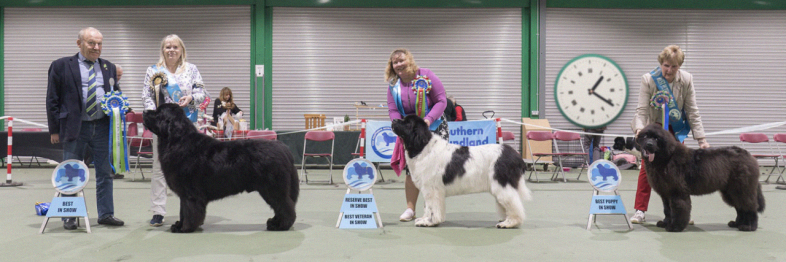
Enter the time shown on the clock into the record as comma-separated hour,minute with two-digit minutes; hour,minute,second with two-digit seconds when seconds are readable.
1,21
